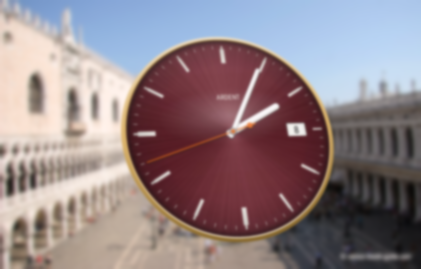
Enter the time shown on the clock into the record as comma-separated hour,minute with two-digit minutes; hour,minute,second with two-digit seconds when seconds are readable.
2,04,42
